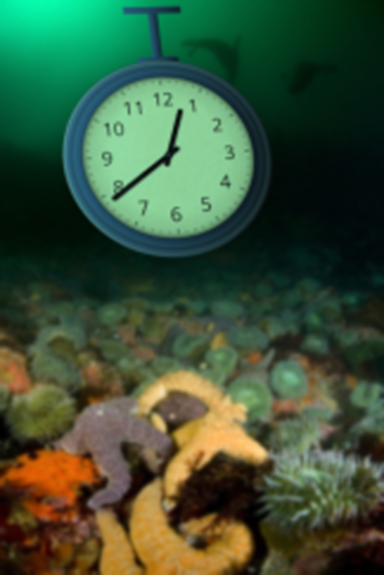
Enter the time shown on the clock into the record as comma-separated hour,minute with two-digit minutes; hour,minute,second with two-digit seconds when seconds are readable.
12,39
